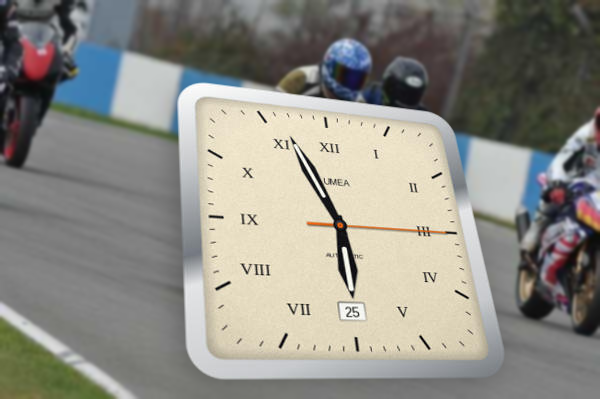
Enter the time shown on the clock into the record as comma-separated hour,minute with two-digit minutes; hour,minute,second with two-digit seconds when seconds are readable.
5,56,15
